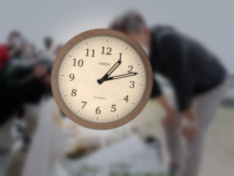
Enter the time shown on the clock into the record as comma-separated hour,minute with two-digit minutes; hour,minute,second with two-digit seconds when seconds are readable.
1,12
